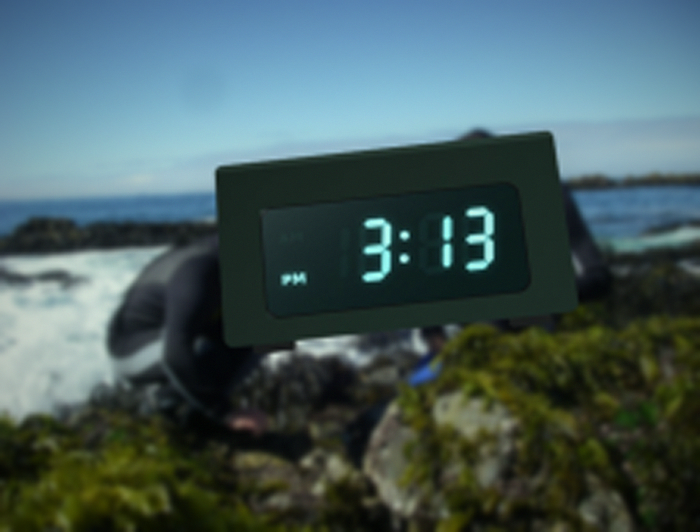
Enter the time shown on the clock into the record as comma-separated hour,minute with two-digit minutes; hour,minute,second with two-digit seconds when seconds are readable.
3,13
